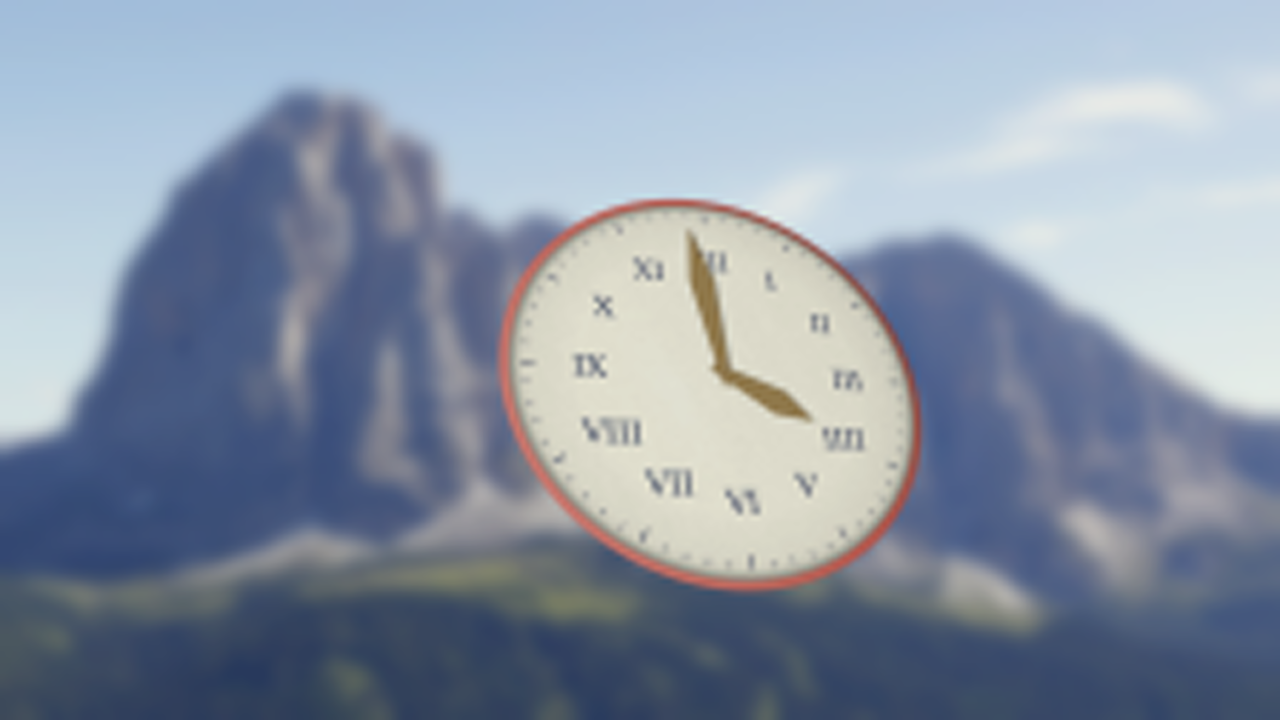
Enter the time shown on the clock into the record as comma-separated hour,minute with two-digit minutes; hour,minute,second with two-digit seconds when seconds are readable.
3,59
